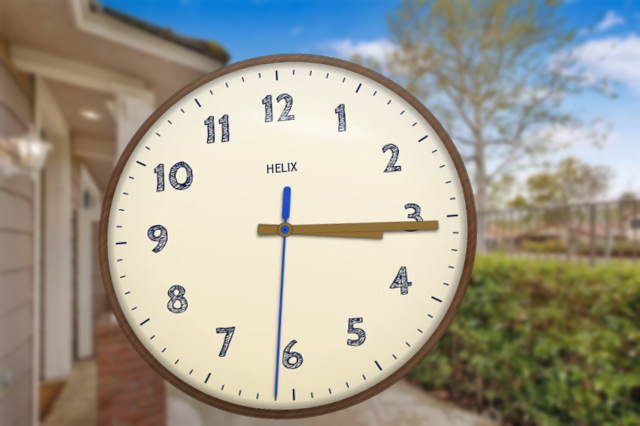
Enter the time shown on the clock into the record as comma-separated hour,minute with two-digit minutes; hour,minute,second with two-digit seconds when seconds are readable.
3,15,31
